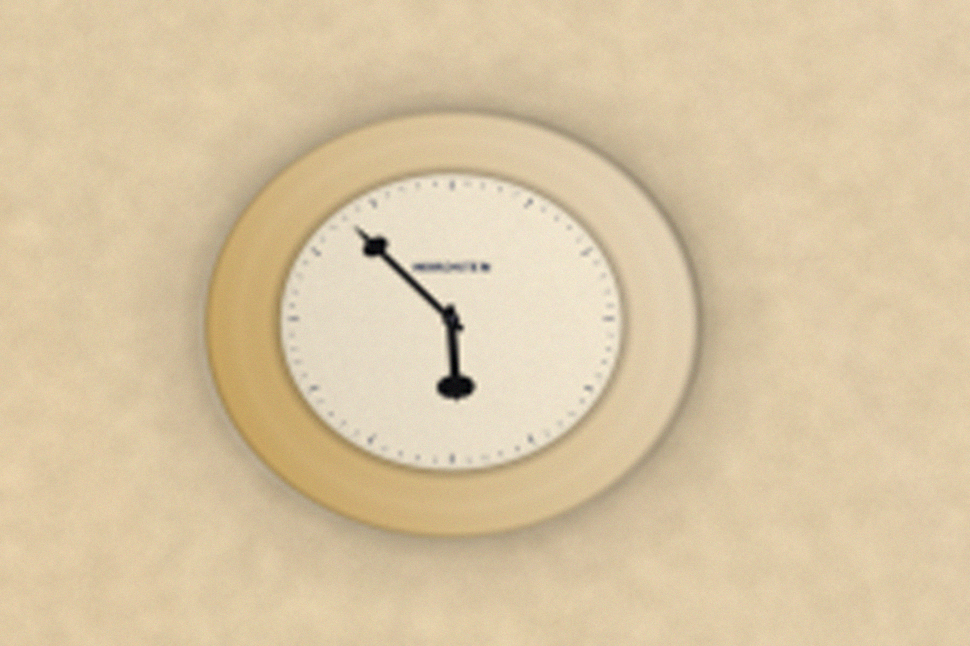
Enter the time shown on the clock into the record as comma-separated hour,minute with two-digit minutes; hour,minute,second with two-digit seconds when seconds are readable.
5,53
